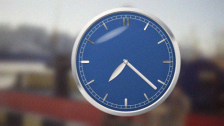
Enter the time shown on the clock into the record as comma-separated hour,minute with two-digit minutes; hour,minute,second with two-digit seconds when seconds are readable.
7,22
